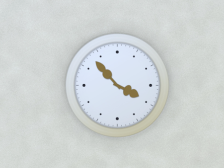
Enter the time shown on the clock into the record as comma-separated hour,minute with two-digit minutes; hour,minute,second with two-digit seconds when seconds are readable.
3,53
